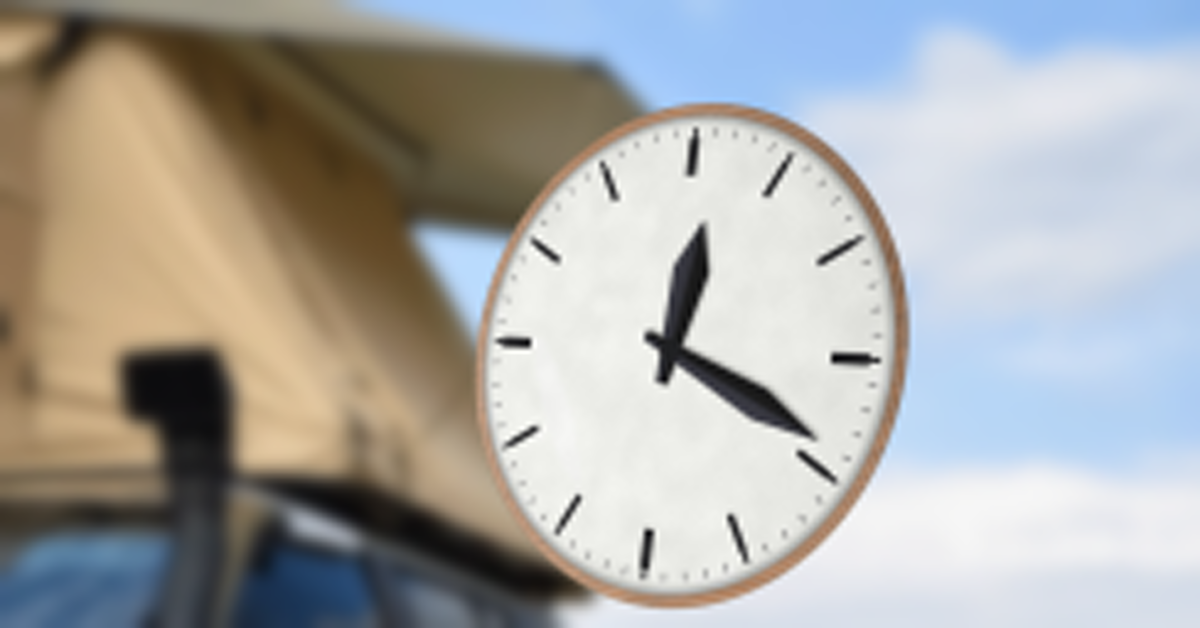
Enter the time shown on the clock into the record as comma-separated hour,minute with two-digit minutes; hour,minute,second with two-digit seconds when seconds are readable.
12,19
